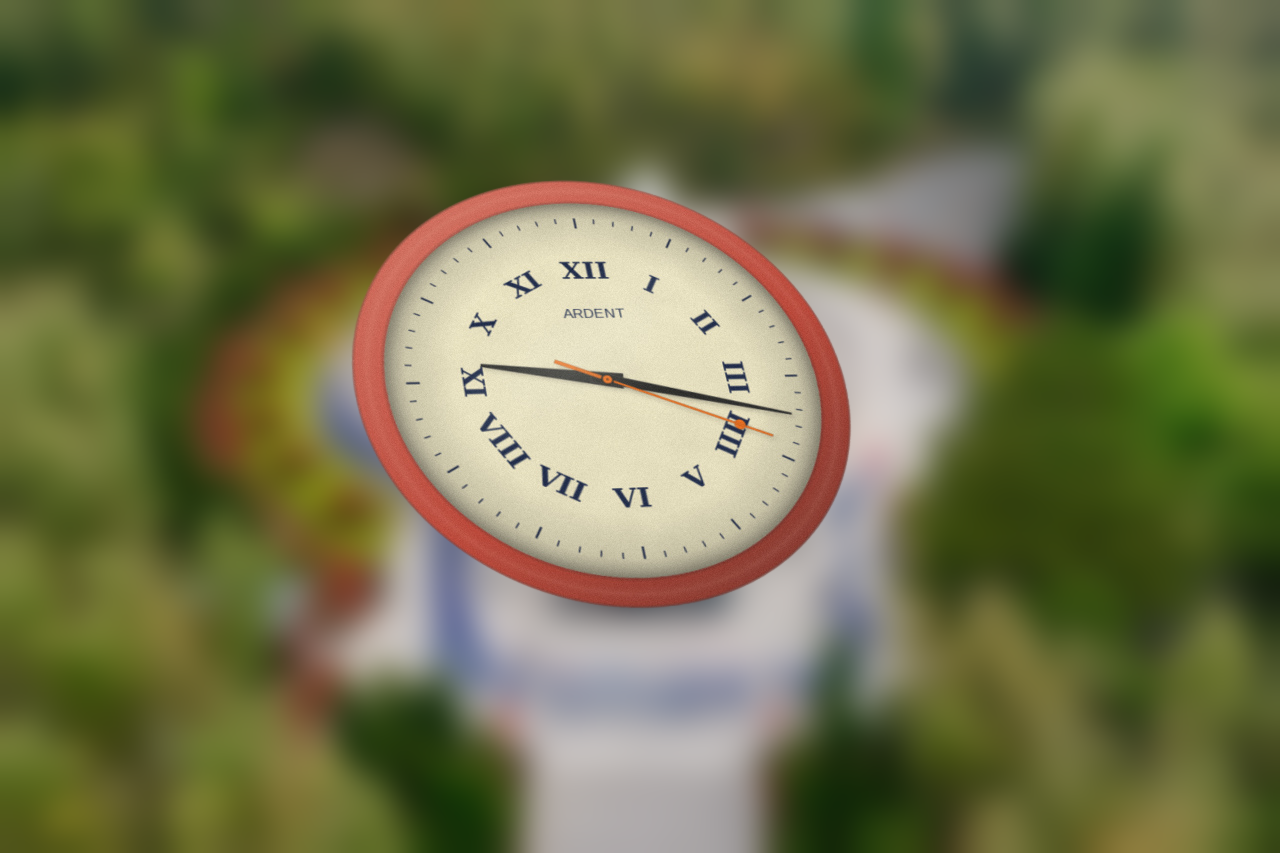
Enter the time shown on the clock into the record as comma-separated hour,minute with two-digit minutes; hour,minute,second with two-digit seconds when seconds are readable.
9,17,19
